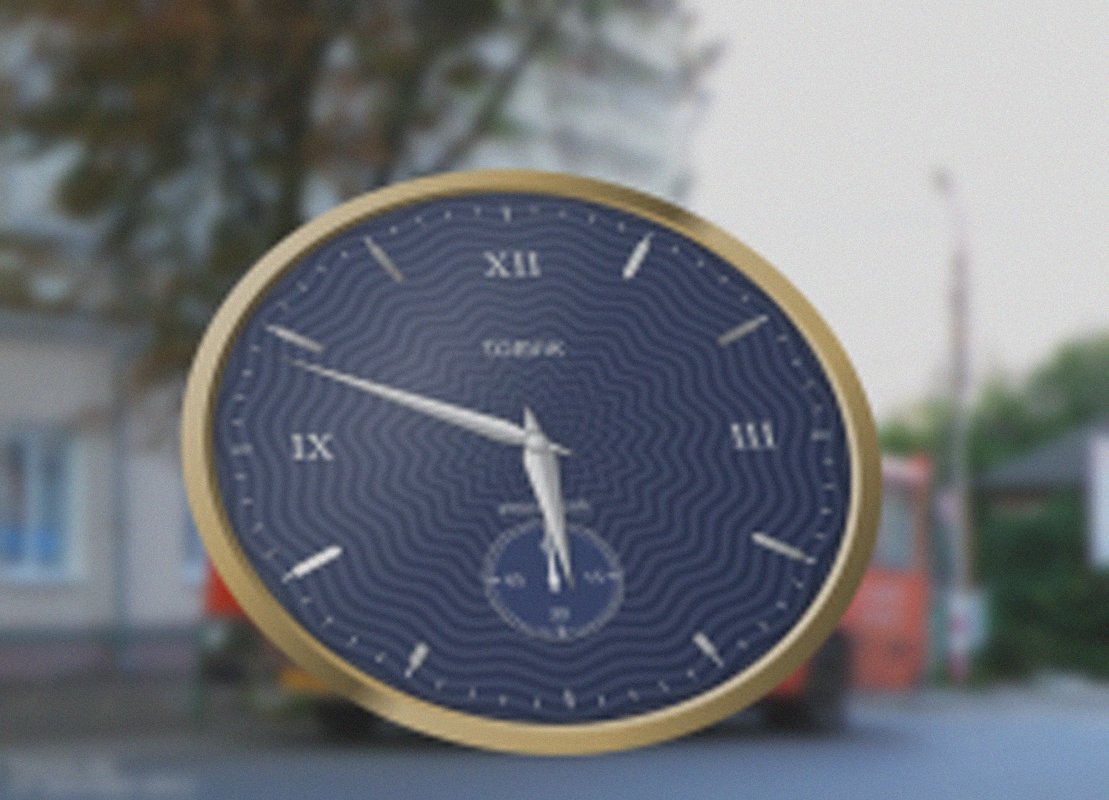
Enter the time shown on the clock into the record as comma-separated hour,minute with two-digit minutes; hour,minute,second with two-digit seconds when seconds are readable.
5,49
